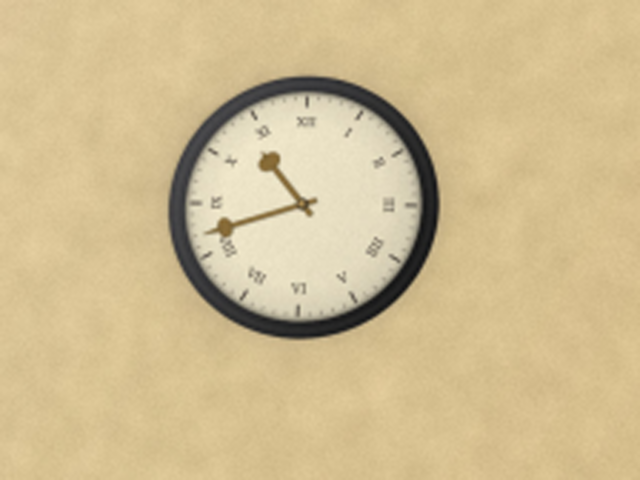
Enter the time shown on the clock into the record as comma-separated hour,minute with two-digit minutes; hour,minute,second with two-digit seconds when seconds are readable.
10,42
